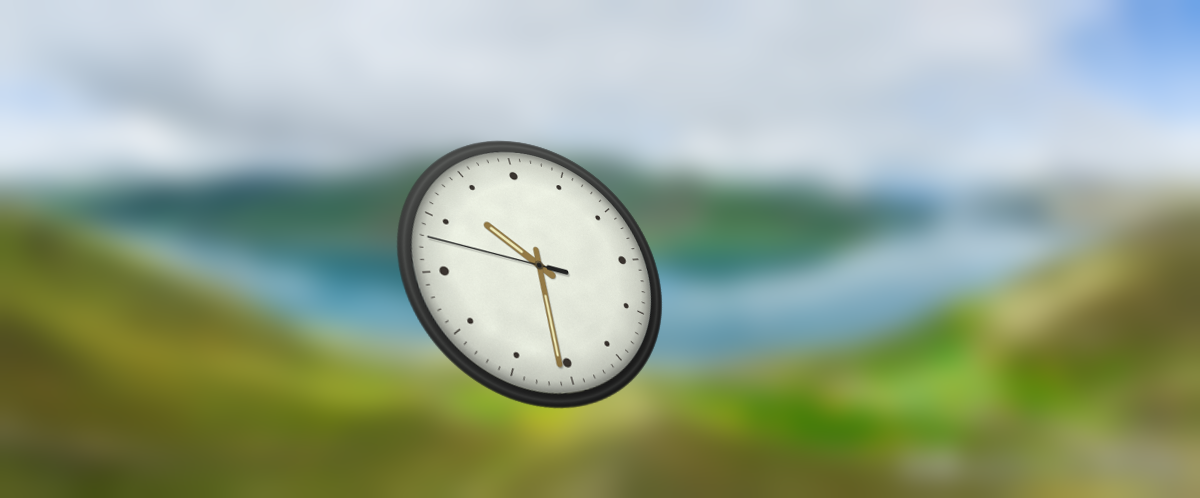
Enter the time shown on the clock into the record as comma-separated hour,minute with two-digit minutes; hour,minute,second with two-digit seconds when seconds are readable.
10,30,48
